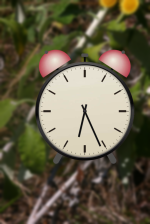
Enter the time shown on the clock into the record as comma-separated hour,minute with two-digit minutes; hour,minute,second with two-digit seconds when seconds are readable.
6,26
